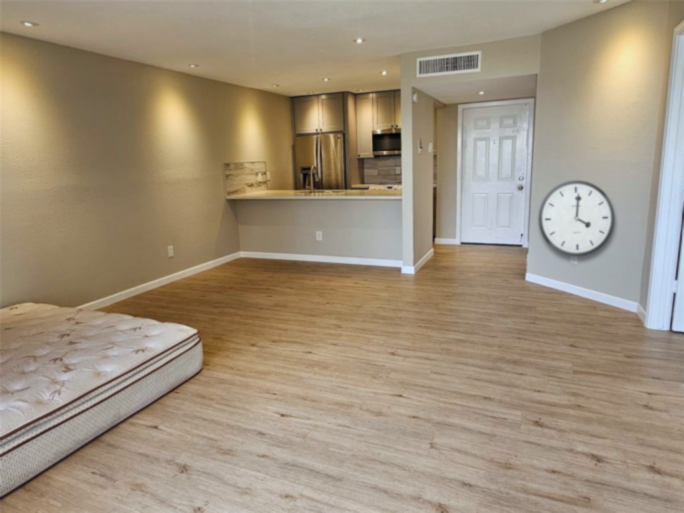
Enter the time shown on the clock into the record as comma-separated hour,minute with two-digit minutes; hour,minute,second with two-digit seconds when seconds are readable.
4,01
